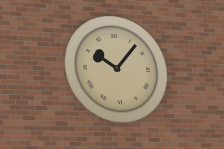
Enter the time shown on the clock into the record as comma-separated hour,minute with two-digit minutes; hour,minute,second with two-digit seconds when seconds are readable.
10,07
